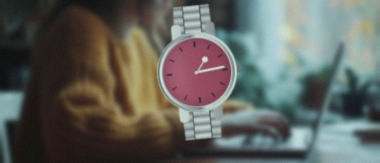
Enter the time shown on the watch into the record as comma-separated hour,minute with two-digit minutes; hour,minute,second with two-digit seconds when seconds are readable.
1,14
